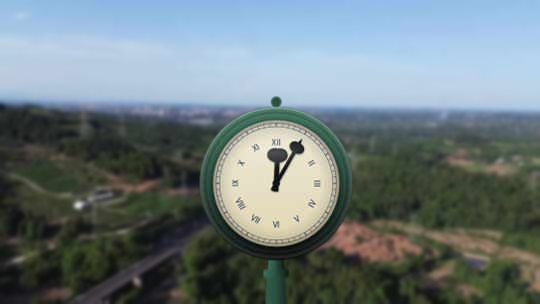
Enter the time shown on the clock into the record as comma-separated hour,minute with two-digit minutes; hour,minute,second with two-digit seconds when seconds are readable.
12,05
